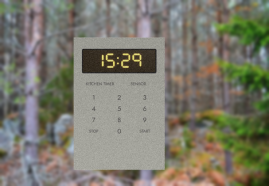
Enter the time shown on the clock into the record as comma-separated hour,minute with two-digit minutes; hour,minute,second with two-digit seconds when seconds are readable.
15,29
